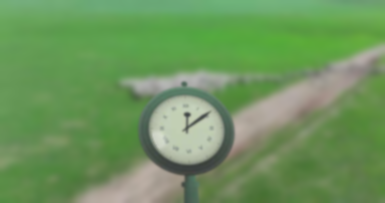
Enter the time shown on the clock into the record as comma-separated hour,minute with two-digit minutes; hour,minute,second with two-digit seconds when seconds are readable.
12,09
